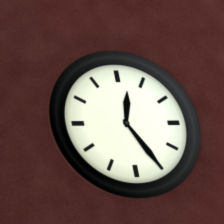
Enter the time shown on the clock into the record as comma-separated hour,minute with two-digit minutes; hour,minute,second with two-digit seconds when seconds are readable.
12,25
